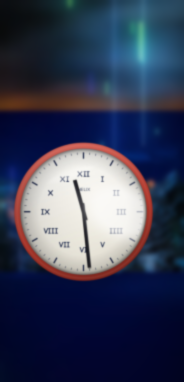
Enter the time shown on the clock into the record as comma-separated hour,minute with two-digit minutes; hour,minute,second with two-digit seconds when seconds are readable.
11,29
